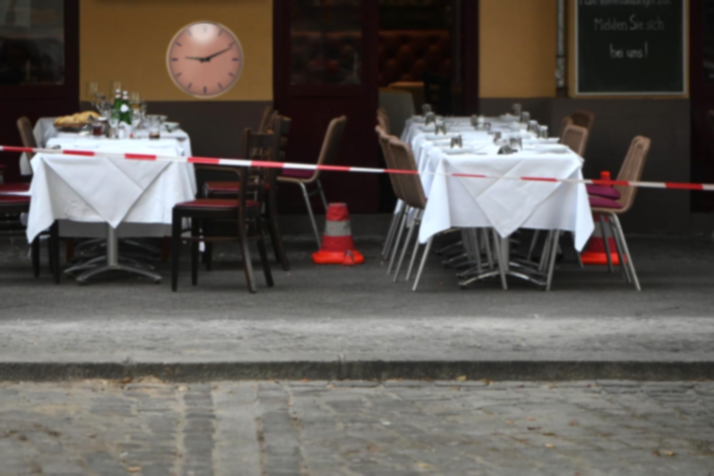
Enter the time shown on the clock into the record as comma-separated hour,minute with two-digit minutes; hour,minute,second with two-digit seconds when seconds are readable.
9,11
